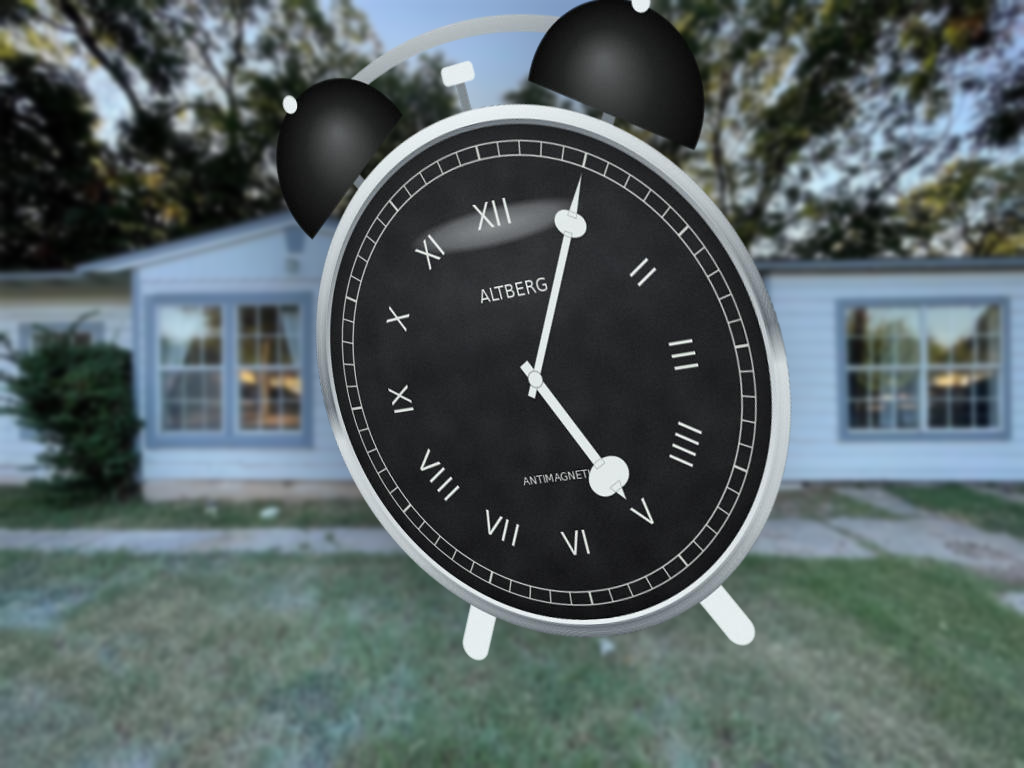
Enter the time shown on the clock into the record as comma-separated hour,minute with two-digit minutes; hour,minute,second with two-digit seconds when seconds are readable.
5,05
